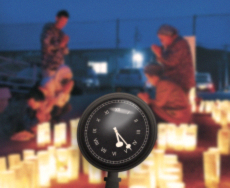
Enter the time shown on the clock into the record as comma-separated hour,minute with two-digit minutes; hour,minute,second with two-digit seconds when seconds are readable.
5,23
